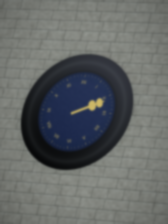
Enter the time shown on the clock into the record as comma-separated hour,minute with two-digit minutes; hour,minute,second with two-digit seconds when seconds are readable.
2,11
